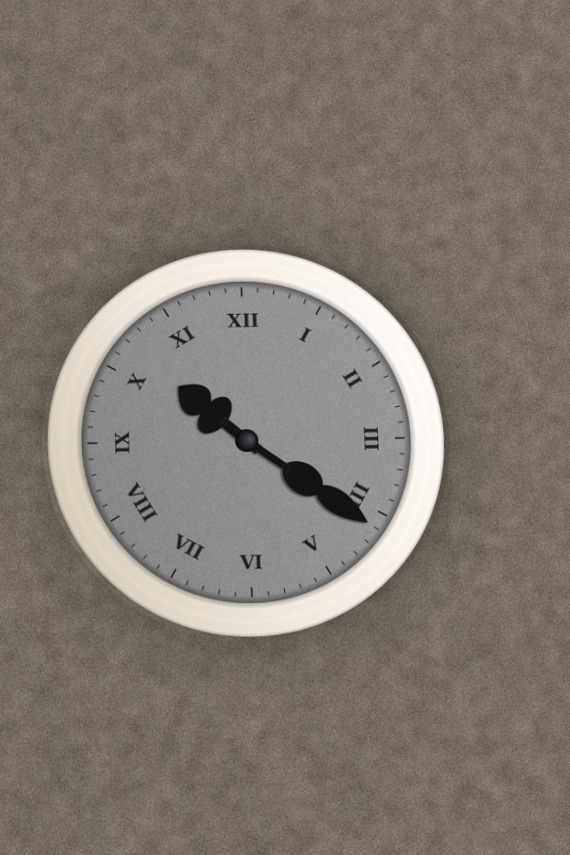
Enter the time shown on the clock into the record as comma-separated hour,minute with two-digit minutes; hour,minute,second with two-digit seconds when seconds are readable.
10,21
